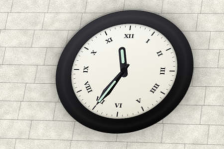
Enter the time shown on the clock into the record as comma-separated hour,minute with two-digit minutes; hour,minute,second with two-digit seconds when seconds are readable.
11,35
